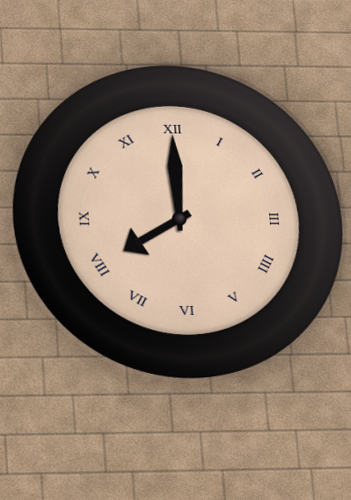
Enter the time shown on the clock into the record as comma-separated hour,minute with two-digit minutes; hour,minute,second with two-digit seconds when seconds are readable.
8,00
